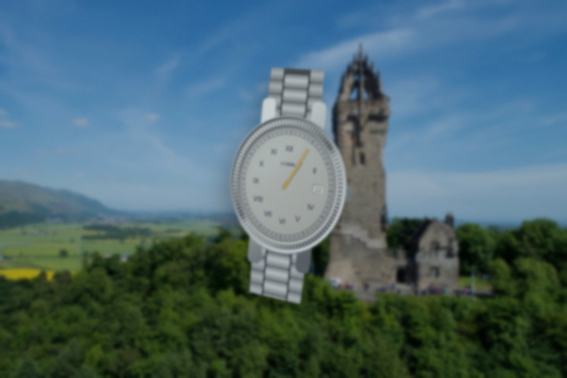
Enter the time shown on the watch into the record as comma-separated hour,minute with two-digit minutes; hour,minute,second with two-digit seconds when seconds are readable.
1,05
